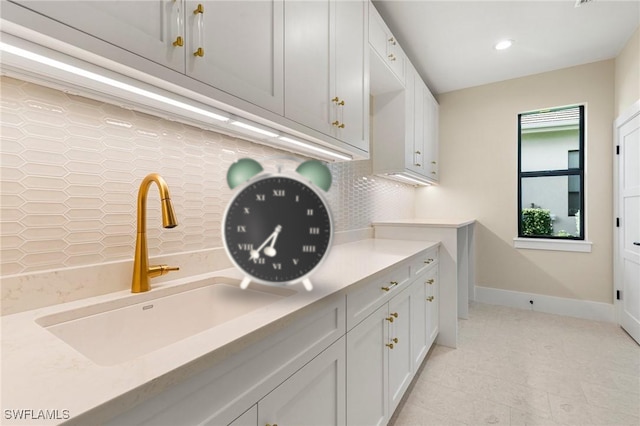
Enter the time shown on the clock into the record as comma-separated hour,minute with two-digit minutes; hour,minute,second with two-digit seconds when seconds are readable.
6,37
